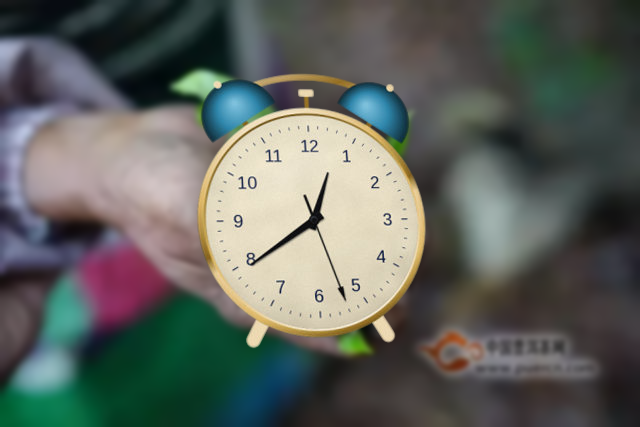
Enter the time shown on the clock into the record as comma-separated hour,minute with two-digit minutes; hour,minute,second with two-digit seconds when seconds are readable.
12,39,27
